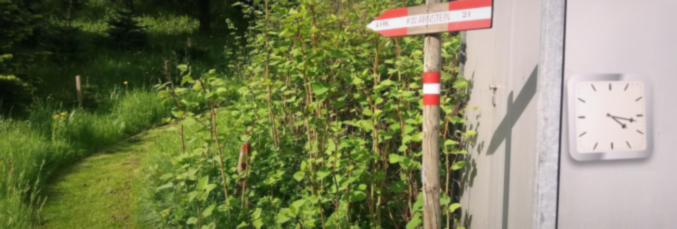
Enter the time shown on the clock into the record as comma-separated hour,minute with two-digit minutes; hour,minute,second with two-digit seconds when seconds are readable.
4,17
